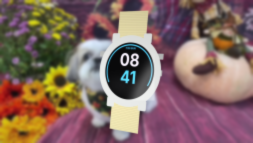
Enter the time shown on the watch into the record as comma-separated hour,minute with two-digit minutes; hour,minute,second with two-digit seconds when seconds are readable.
8,41
